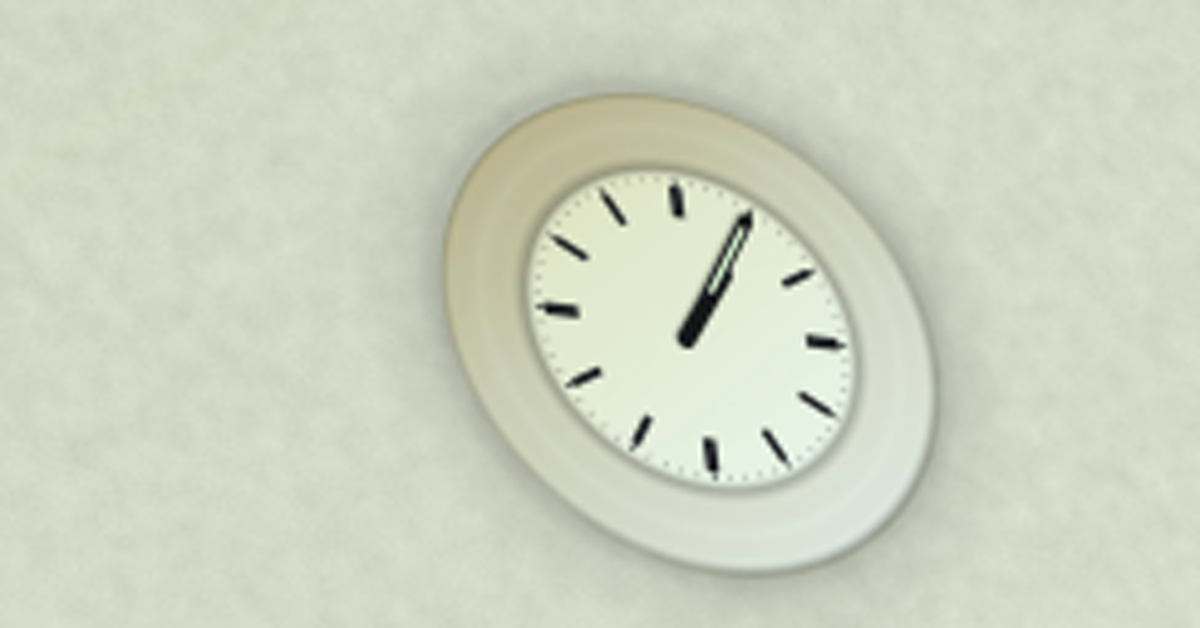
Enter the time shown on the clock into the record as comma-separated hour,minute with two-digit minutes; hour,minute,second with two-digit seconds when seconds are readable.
1,05
